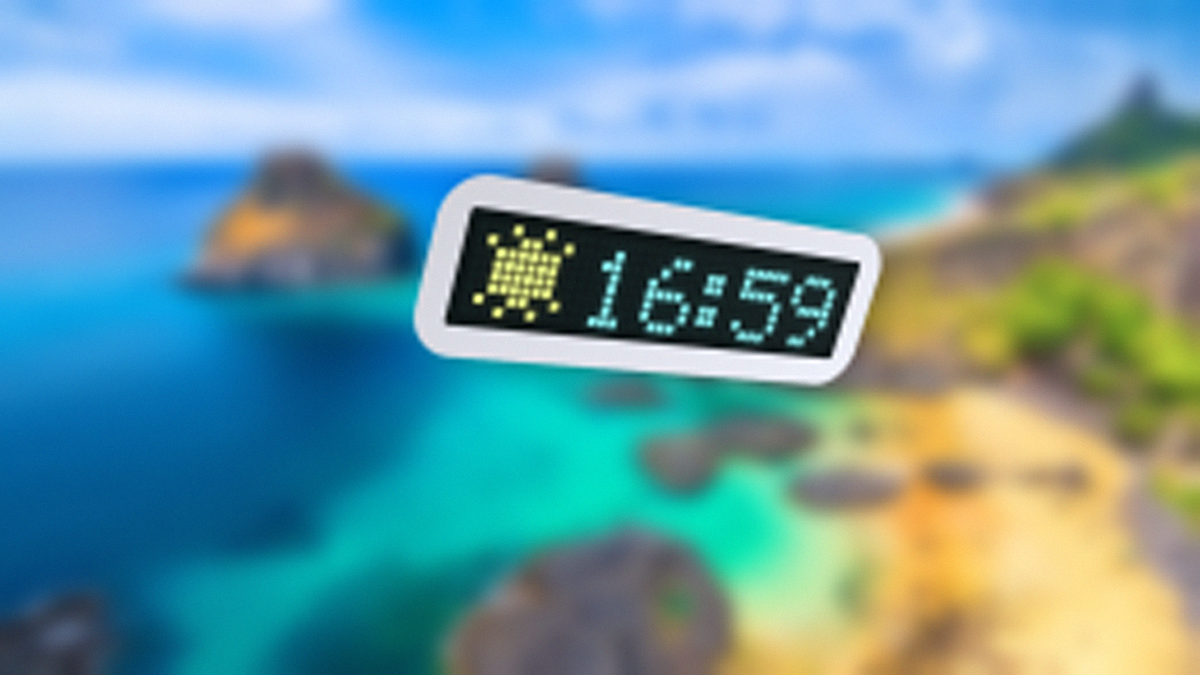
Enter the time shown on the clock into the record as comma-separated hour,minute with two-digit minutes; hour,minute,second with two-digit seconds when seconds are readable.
16,59
